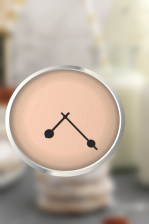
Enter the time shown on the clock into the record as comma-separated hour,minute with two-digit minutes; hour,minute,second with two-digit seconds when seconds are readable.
7,23
